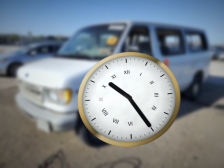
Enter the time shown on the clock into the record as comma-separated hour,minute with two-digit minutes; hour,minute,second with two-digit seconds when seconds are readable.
10,25
